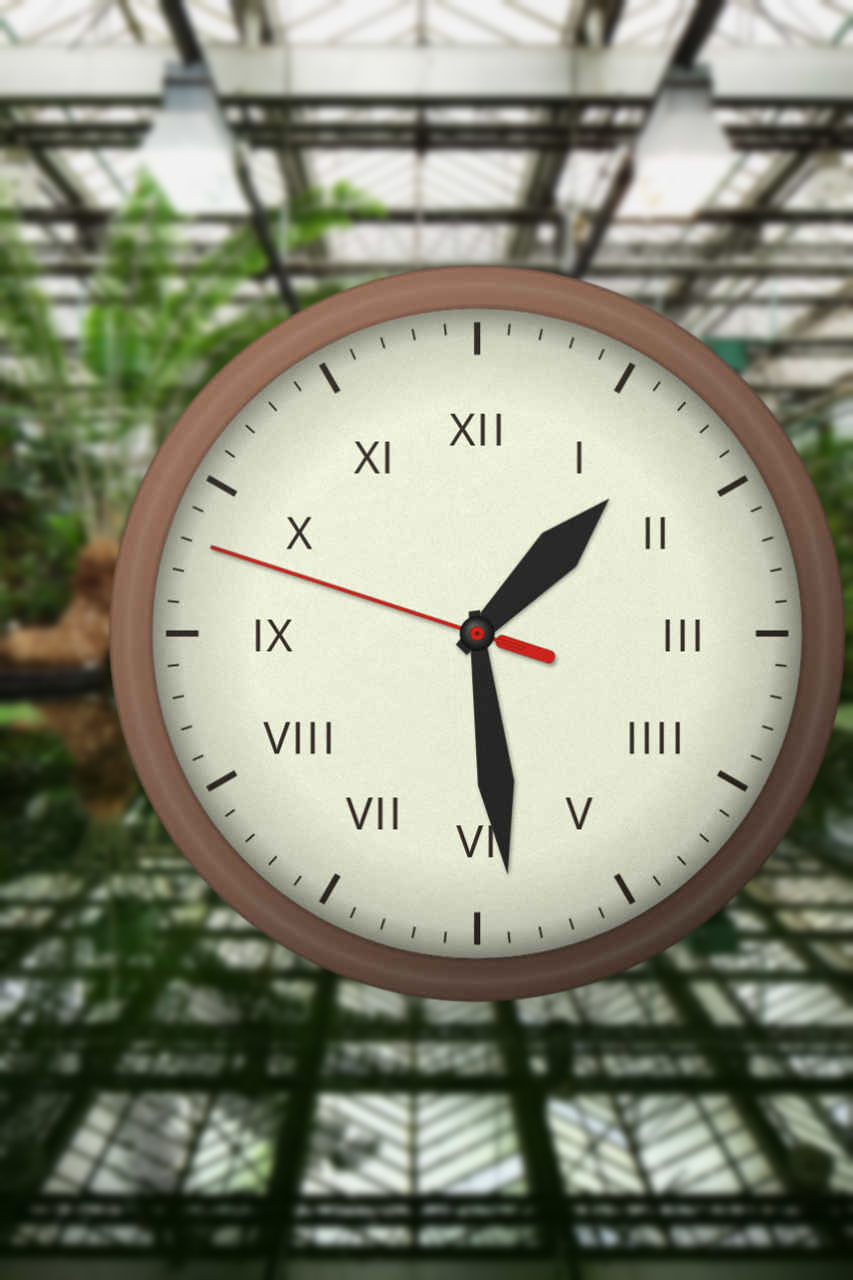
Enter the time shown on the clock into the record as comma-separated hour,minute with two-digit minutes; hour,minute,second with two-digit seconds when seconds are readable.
1,28,48
